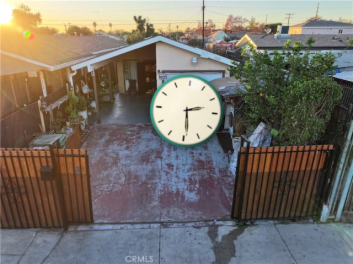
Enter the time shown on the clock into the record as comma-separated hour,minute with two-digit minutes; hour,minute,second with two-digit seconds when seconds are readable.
2,29
